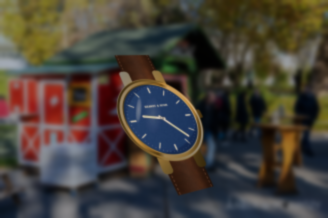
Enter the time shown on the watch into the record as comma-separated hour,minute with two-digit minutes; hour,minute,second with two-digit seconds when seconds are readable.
9,23
